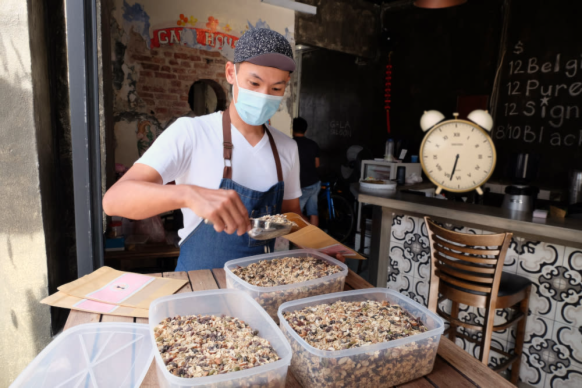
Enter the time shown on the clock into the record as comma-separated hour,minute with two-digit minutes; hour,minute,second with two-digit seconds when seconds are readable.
6,33
